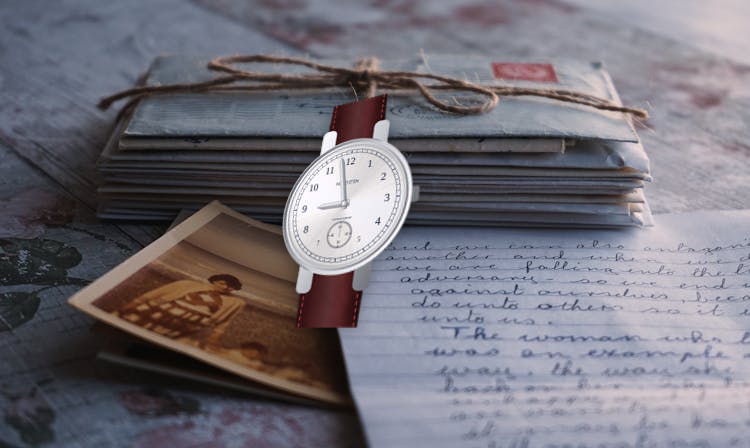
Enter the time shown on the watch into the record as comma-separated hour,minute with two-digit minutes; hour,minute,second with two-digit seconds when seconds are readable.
8,58
